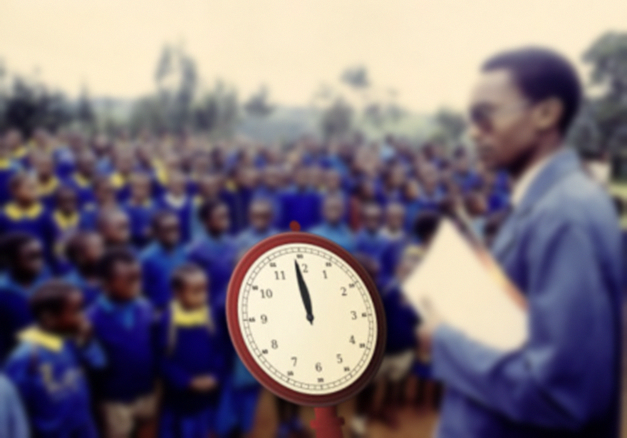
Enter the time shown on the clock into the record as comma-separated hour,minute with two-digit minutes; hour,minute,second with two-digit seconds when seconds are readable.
11,59
